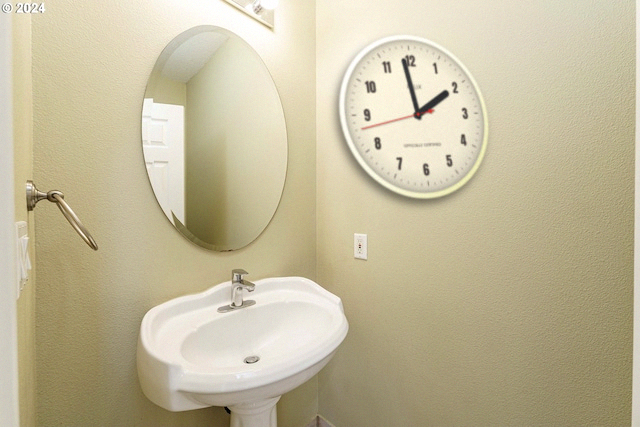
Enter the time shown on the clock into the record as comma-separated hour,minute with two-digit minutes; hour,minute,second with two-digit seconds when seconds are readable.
1,58,43
